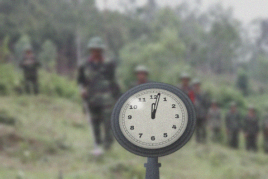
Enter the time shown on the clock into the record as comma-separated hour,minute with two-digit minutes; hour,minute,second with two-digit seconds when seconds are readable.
12,02
